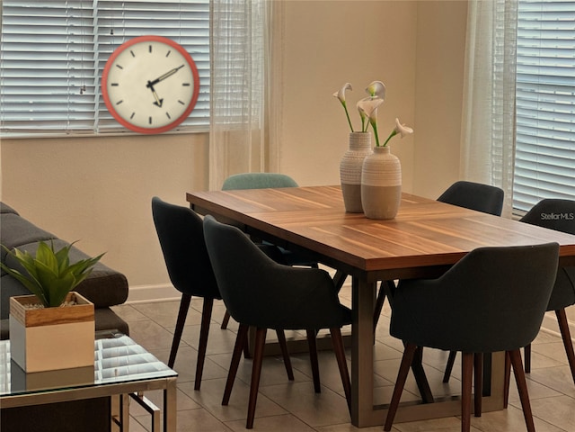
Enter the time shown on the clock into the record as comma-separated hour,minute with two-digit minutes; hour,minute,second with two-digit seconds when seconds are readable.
5,10
